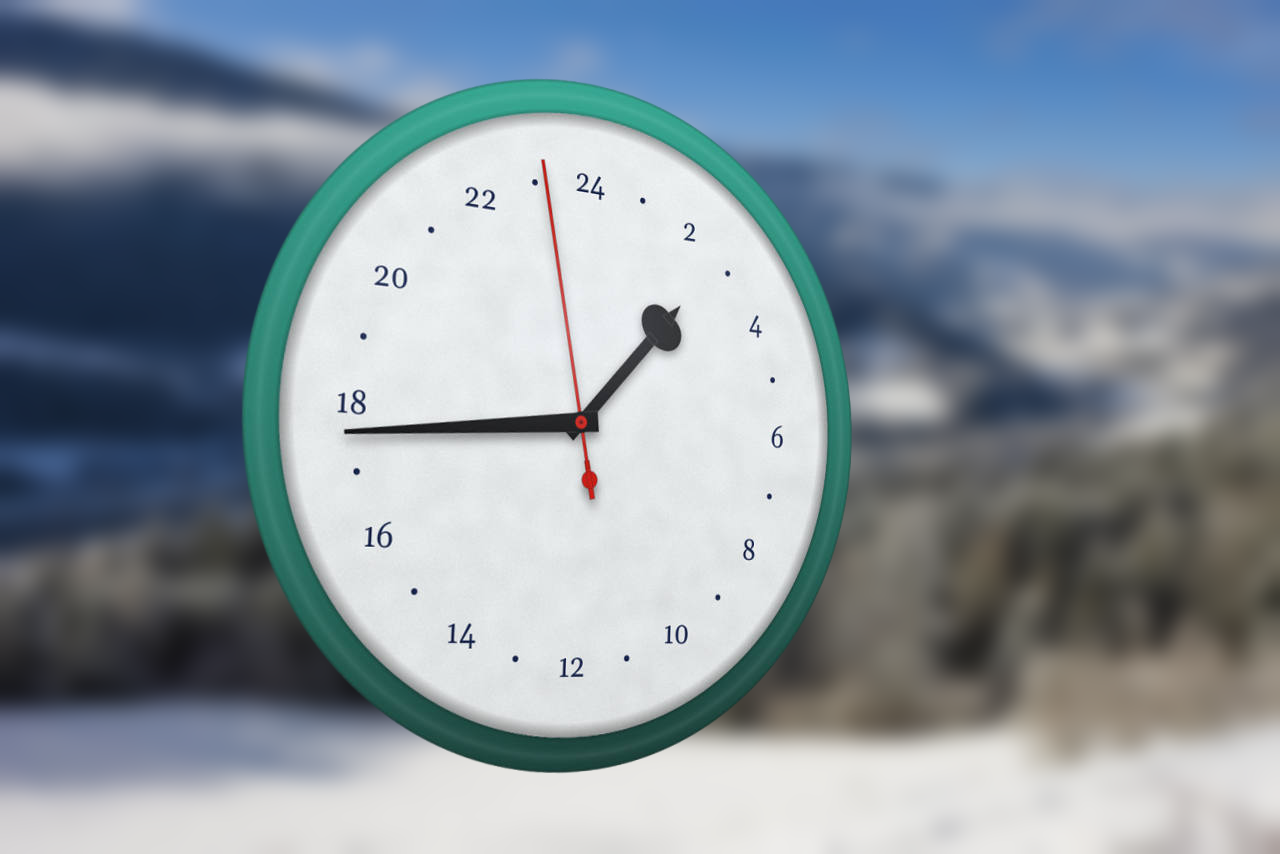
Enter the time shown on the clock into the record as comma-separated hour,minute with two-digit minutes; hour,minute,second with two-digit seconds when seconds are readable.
2,43,58
